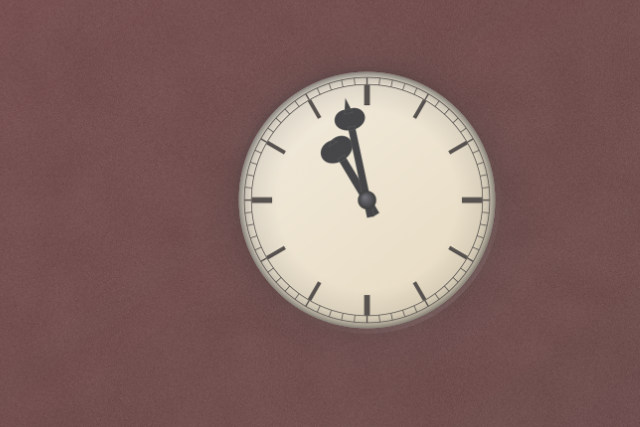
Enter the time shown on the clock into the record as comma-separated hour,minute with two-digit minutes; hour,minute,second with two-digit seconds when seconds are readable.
10,58
